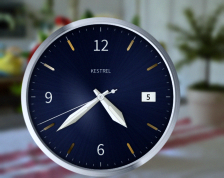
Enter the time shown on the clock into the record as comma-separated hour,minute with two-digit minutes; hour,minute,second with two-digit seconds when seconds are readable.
4,38,41
